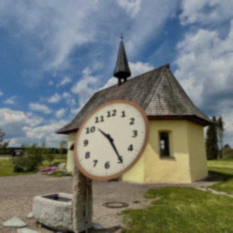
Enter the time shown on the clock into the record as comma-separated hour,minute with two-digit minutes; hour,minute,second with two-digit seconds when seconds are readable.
10,25
